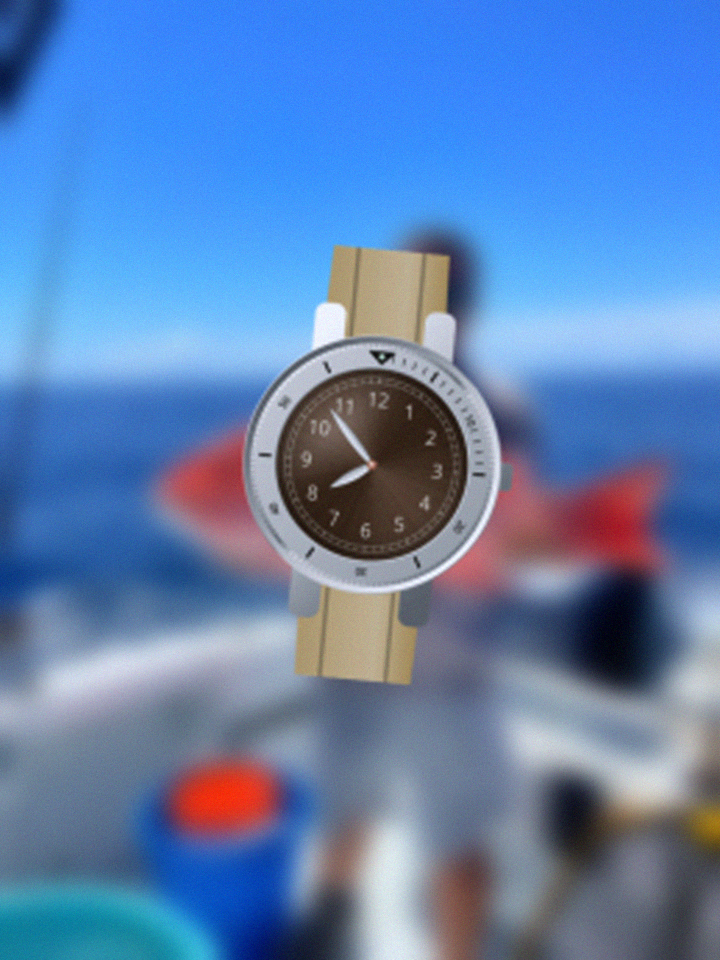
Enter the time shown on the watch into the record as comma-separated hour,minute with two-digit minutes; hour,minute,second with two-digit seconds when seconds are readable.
7,53
